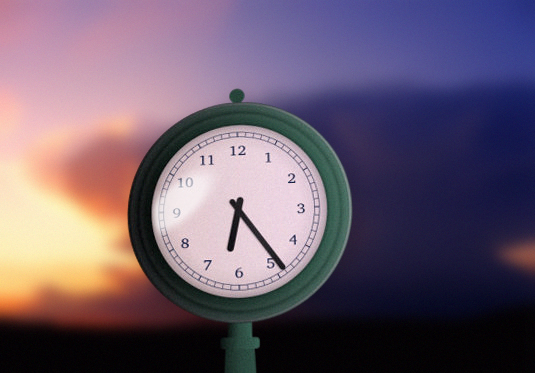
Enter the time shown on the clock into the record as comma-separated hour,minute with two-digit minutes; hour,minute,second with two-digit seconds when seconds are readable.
6,24
